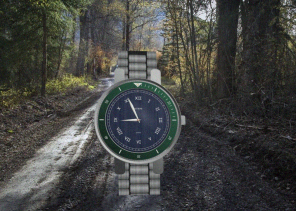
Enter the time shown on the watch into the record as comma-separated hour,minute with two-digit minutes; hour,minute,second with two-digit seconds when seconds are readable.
8,56
